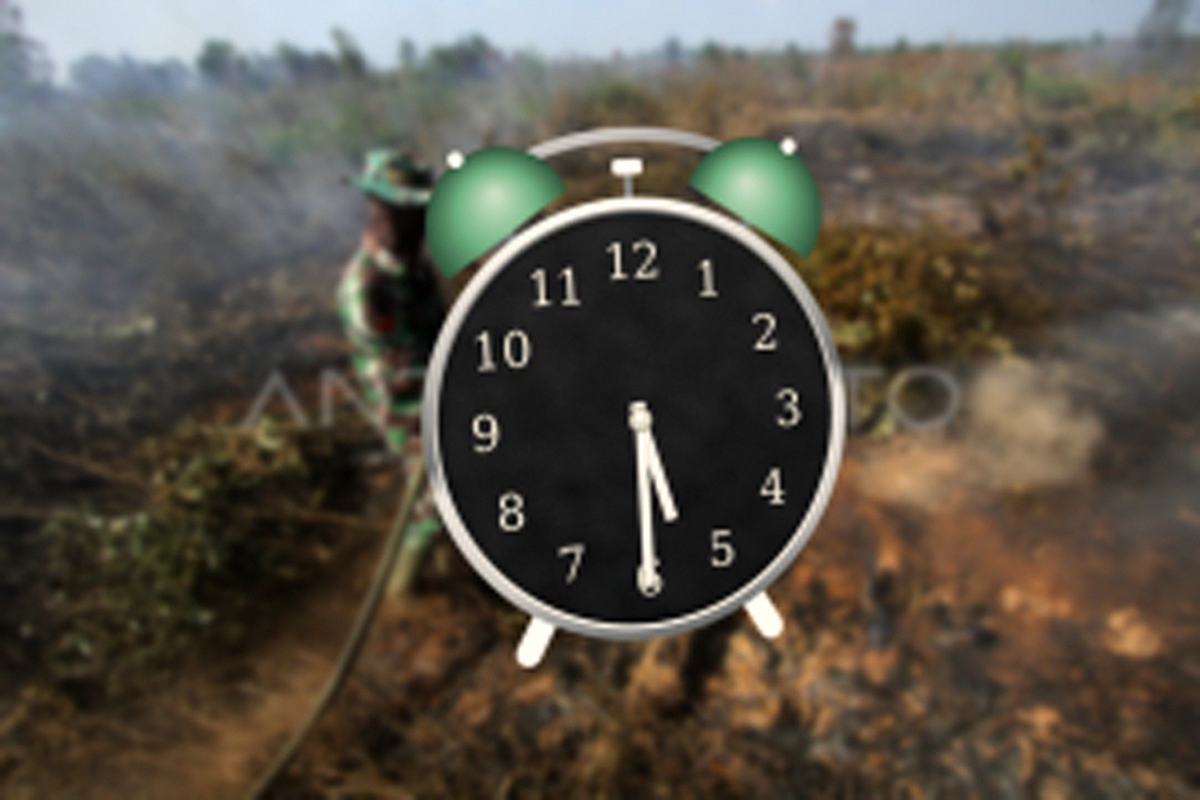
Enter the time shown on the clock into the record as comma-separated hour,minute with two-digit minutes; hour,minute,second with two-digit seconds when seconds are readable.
5,30
